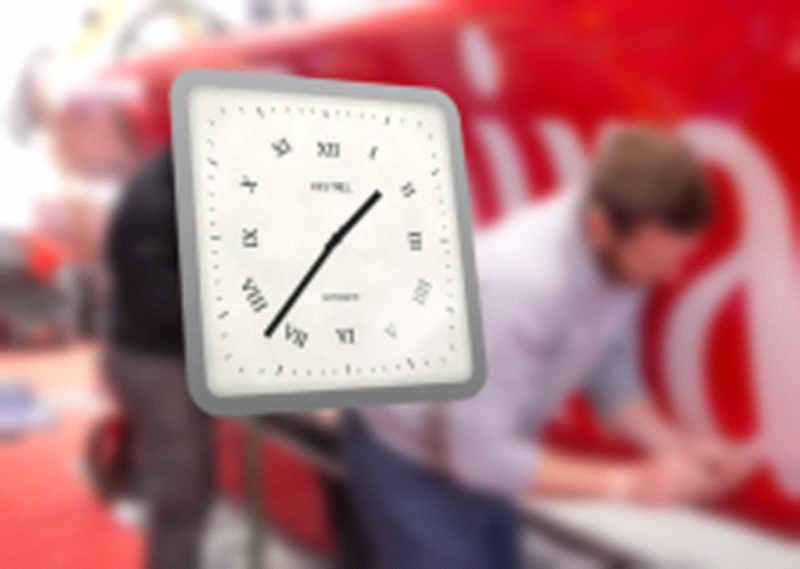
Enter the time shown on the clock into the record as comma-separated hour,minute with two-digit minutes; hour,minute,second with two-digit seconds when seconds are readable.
1,37
